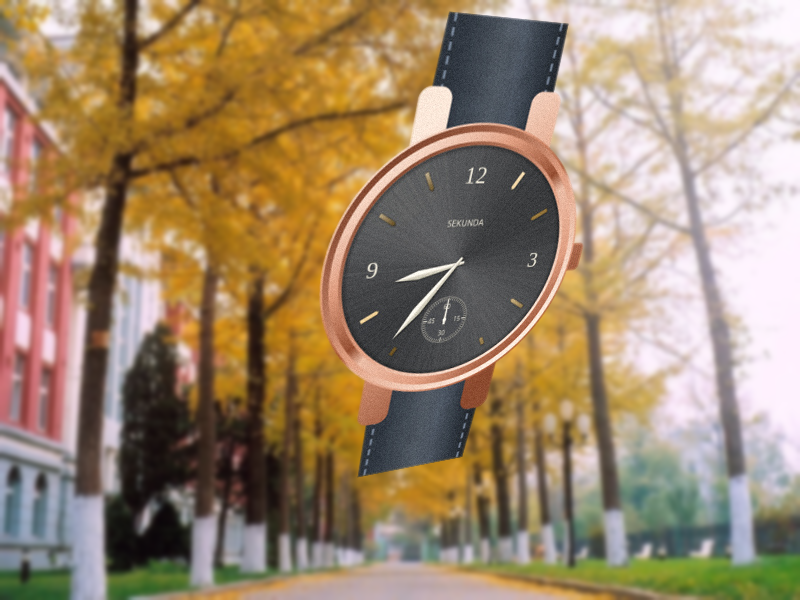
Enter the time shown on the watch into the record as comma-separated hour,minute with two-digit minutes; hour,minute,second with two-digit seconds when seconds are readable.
8,36
